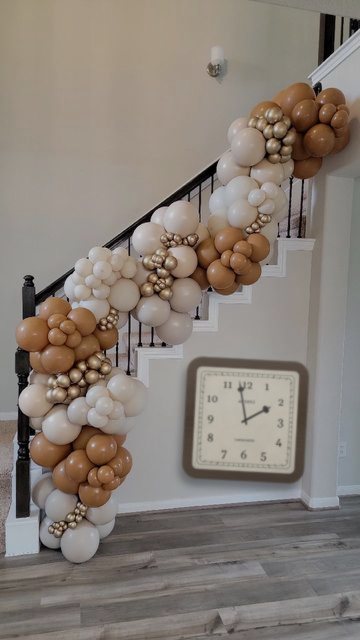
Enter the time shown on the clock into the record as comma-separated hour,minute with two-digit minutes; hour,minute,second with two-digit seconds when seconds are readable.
1,58
